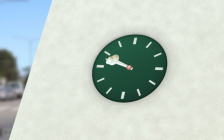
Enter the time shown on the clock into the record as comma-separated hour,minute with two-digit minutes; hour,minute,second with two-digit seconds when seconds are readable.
9,48
